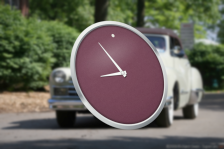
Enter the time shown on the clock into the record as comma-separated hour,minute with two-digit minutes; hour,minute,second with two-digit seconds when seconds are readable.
8,55
